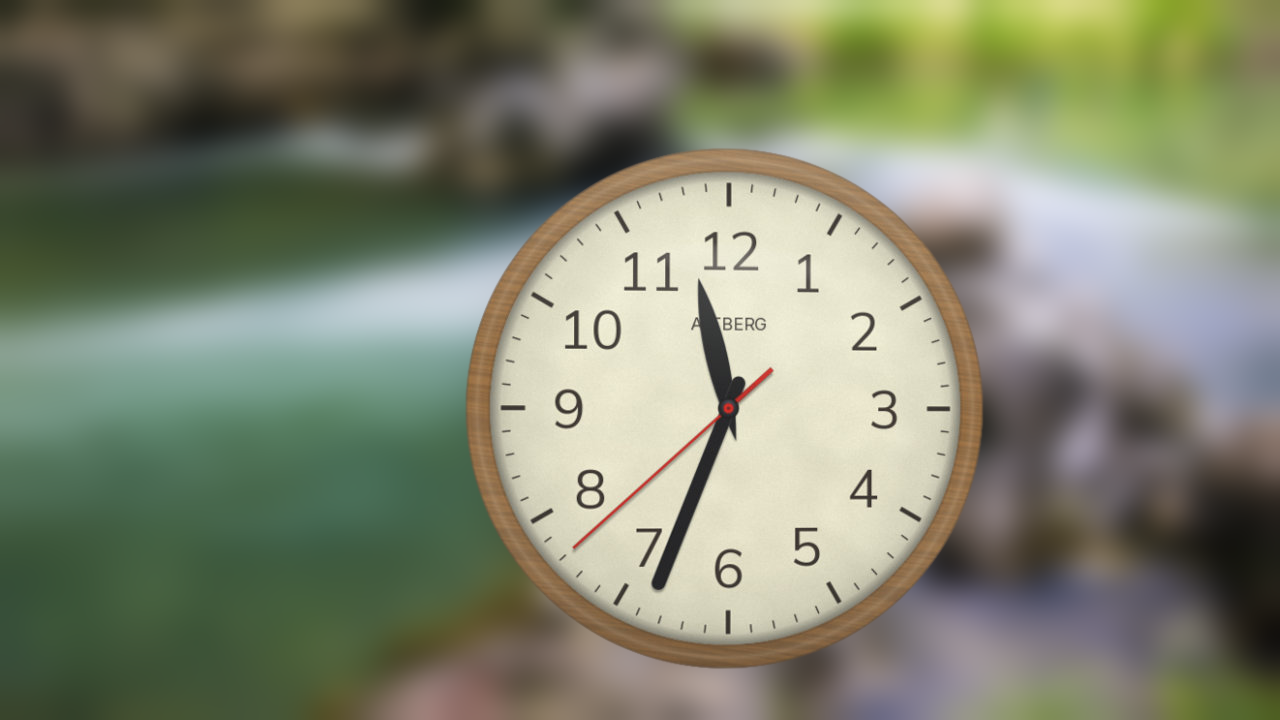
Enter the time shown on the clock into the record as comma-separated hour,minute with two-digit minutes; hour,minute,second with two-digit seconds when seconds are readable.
11,33,38
